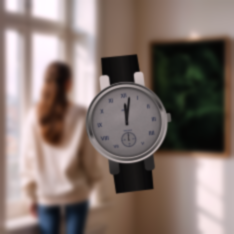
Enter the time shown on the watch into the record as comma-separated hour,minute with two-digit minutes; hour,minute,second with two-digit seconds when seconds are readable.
12,02
